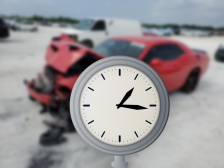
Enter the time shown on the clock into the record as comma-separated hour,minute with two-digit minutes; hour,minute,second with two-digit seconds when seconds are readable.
1,16
